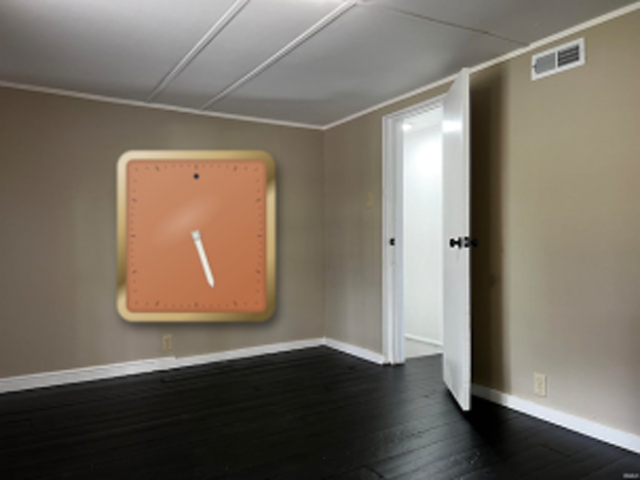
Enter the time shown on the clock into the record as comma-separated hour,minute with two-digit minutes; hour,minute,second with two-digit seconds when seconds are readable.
5,27
